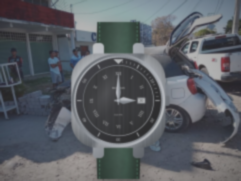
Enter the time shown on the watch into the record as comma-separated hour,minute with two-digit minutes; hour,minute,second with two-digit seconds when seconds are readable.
3,00
